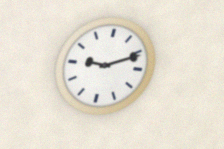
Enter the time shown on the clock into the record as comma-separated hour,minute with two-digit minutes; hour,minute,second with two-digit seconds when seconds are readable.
9,11
